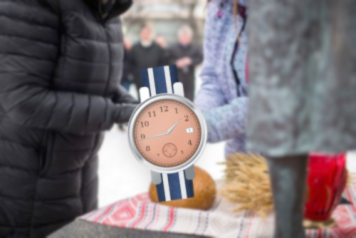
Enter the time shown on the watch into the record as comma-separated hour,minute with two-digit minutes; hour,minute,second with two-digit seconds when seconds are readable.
1,44
